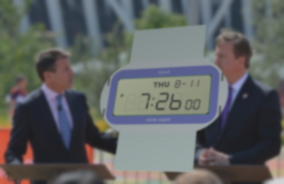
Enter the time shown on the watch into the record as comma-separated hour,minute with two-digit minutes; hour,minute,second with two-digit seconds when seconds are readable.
7,26
